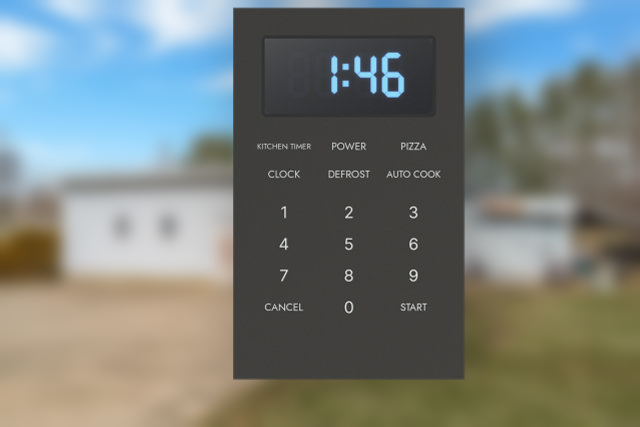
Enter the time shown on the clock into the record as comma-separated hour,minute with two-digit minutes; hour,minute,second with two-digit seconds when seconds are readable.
1,46
